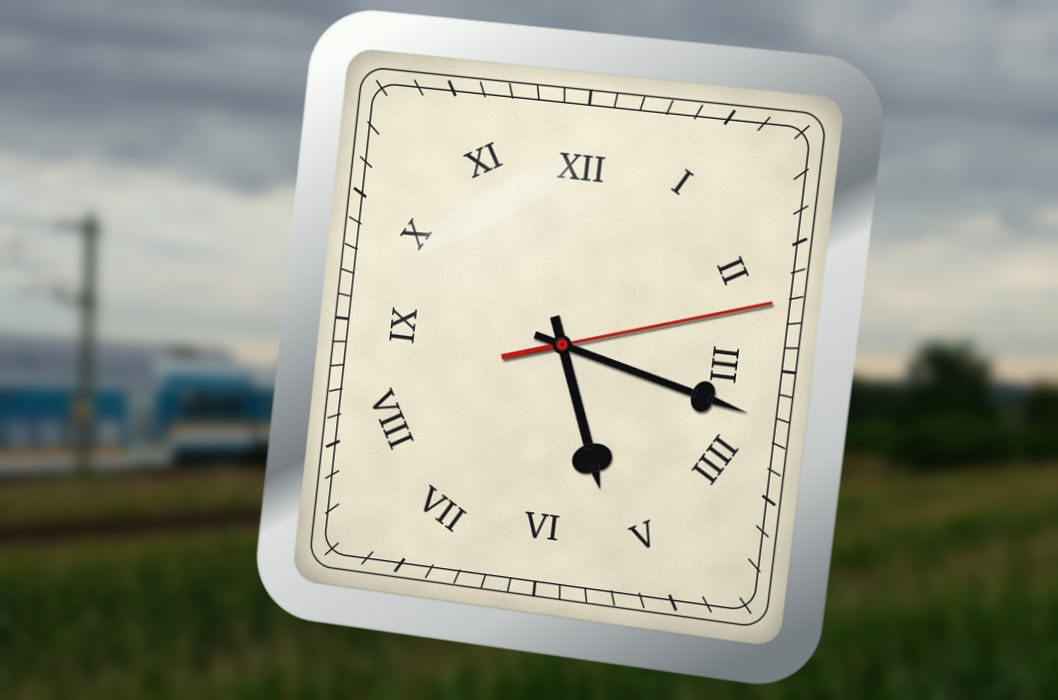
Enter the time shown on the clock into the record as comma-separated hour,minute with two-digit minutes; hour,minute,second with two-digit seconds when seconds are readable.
5,17,12
